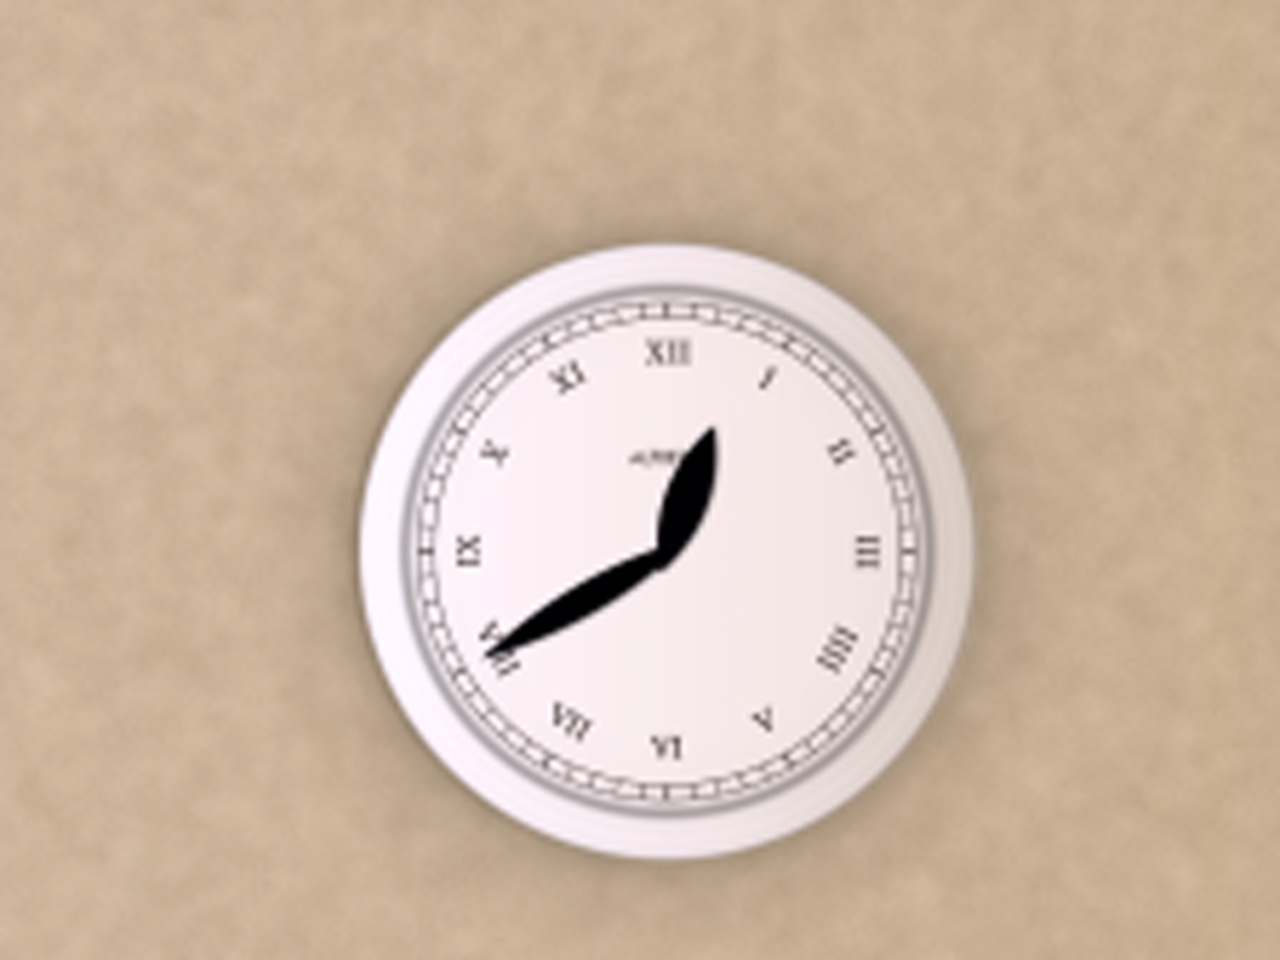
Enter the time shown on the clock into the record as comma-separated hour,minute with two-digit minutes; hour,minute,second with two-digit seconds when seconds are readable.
12,40
